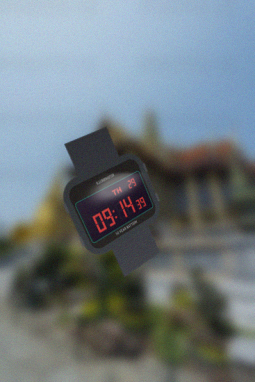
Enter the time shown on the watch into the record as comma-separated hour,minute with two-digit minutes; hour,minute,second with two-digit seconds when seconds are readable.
9,14,39
